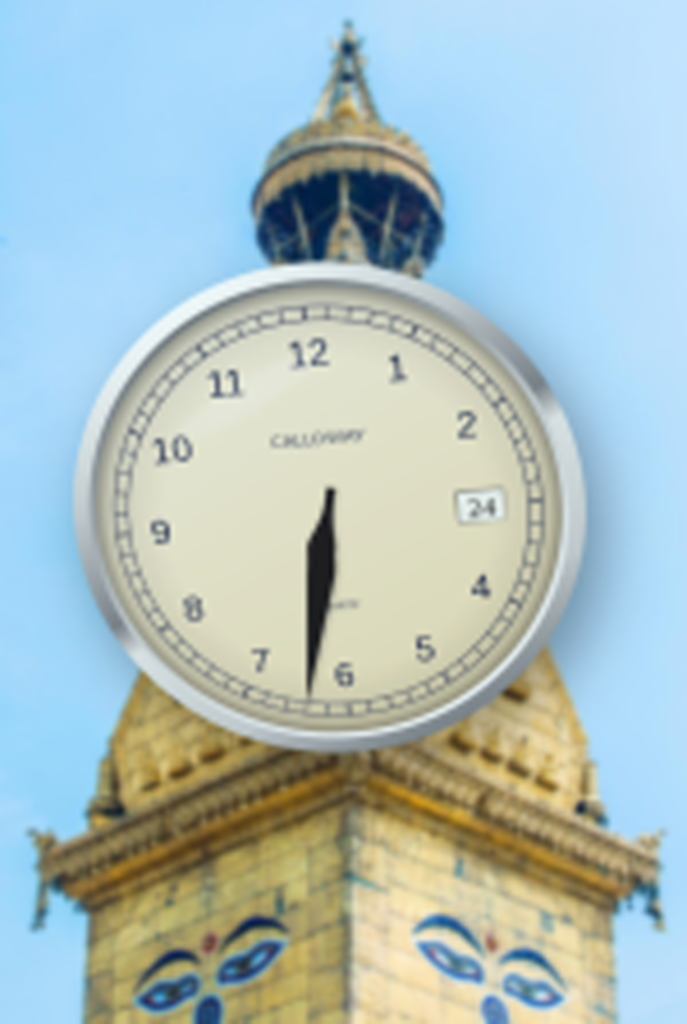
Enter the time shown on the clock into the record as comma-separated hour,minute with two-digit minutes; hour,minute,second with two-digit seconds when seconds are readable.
6,32
